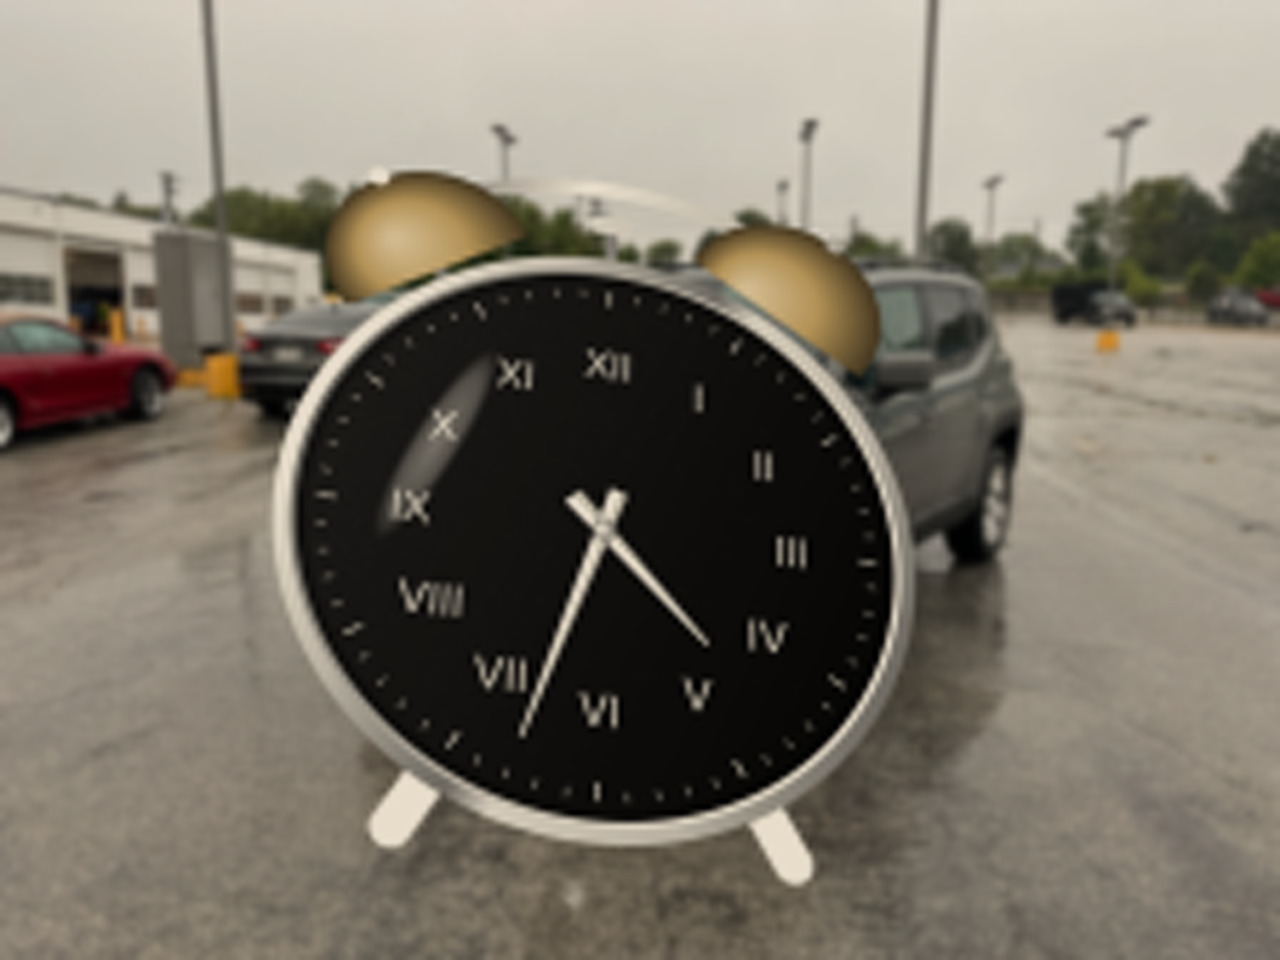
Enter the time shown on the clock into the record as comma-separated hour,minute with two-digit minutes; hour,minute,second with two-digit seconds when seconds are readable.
4,33
